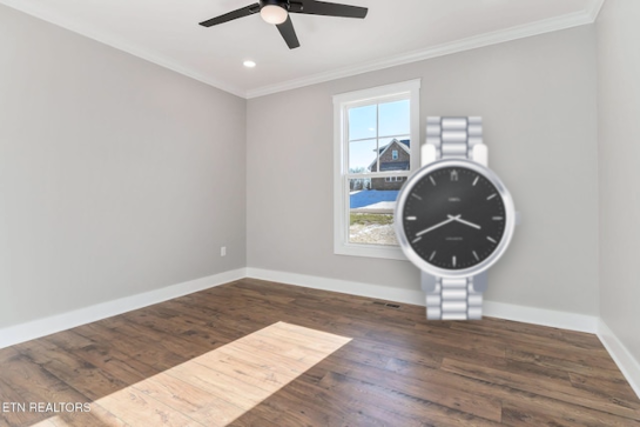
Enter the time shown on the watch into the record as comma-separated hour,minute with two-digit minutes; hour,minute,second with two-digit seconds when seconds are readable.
3,41
